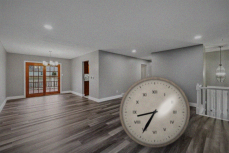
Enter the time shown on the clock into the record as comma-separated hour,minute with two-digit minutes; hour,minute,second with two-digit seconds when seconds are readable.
8,35
